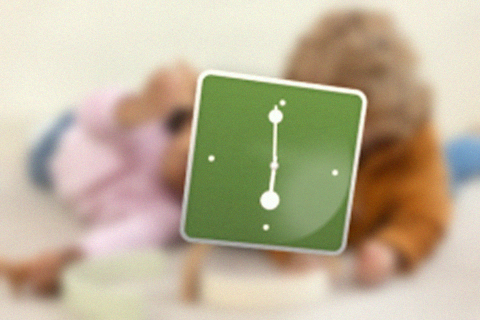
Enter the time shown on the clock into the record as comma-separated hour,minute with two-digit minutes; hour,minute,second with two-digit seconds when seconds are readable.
5,59
